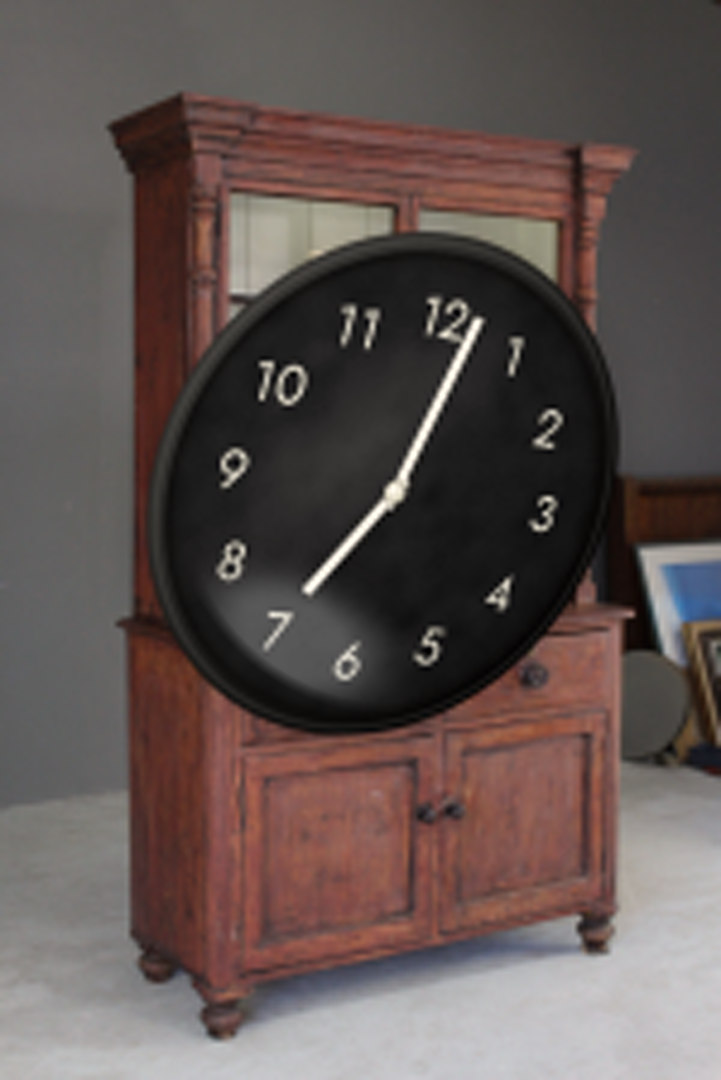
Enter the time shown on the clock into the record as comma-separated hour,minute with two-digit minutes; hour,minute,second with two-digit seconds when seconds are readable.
7,02
